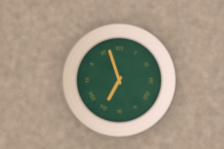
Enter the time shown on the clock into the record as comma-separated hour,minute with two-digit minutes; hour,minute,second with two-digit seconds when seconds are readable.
6,57
